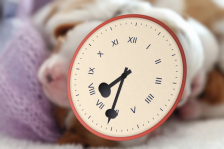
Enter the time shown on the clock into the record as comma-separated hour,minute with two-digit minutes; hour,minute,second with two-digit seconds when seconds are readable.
7,31
